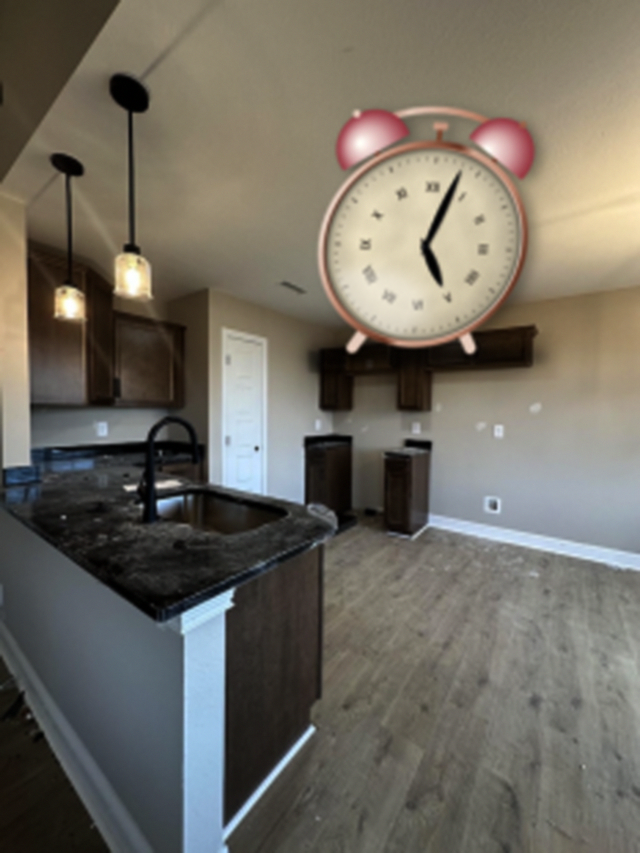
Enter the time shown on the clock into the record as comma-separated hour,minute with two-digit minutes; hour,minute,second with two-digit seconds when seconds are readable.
5,03
